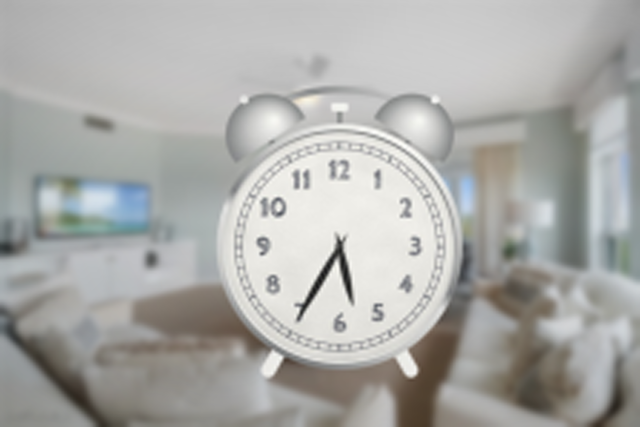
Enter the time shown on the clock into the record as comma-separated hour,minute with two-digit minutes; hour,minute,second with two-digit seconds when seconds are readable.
5,35
